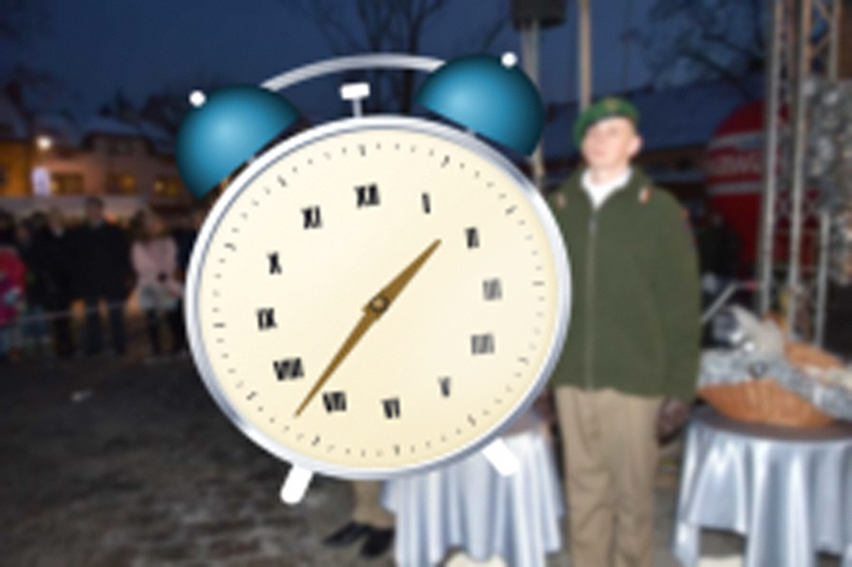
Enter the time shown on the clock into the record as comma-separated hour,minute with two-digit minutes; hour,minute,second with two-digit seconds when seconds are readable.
1,37
